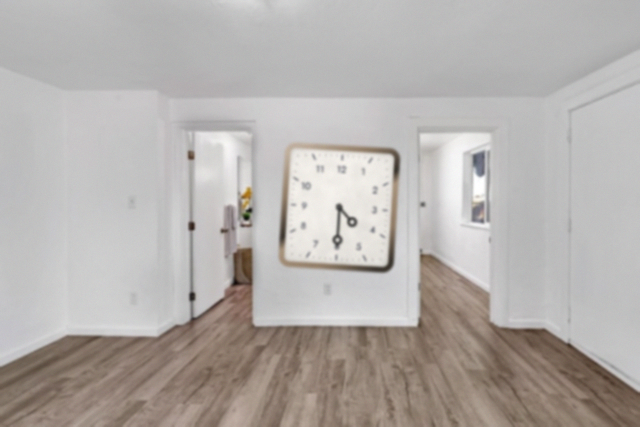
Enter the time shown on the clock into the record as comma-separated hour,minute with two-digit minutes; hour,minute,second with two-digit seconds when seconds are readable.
4,30
